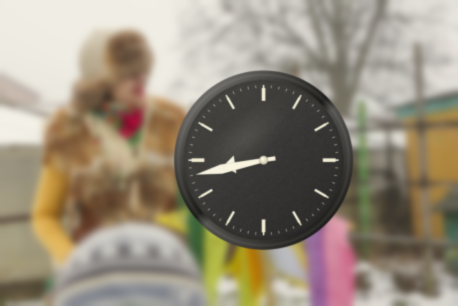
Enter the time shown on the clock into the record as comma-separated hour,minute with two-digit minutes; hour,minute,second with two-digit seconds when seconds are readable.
8,43
